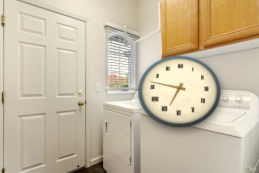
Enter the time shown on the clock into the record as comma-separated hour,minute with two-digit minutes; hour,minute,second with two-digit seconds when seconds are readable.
6,47
